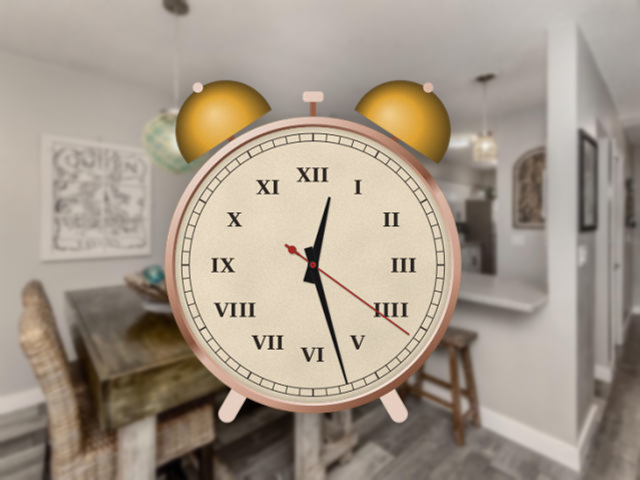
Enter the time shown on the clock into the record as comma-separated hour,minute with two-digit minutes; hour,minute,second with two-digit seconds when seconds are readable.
12,27,21
